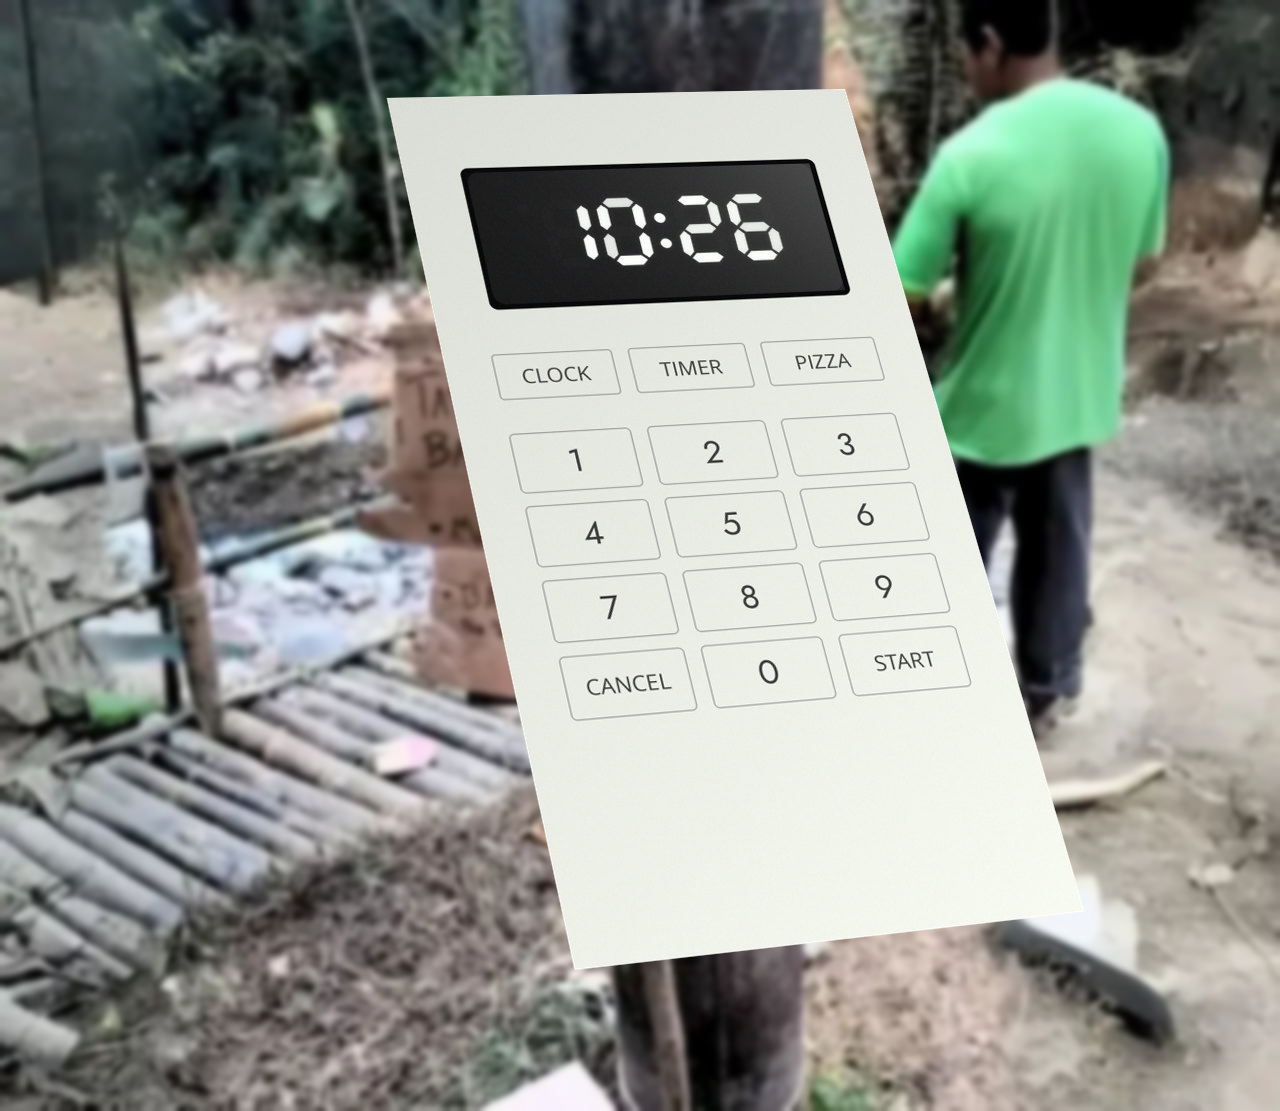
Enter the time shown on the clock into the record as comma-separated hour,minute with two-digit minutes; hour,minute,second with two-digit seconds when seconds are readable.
10,26
